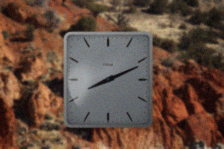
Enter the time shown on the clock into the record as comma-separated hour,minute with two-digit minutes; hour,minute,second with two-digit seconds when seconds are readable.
8,11
